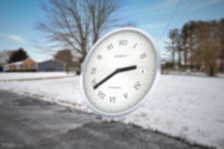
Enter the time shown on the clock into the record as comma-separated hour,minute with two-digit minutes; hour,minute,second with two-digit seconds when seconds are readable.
2,39
